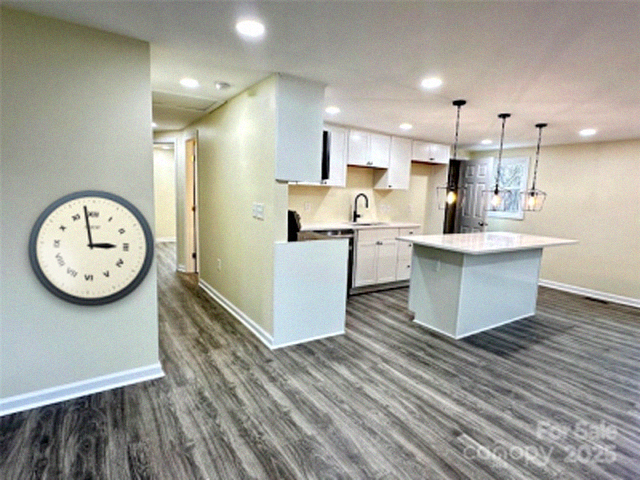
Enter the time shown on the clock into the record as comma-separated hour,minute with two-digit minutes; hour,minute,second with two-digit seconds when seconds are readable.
2,58
